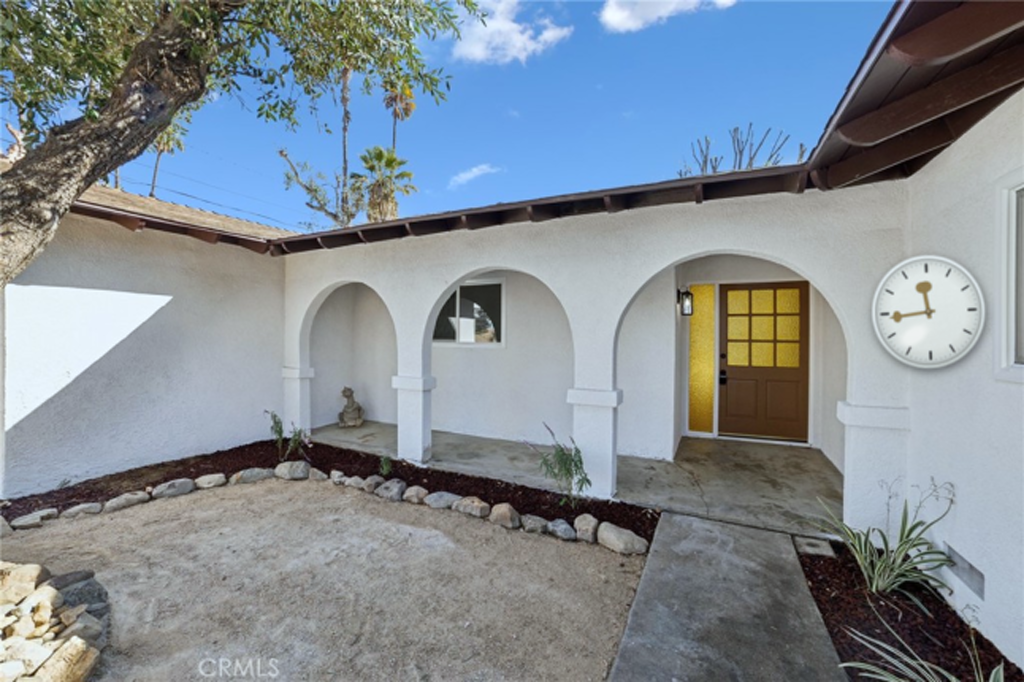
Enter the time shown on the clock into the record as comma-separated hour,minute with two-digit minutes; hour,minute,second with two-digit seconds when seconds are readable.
11,44
